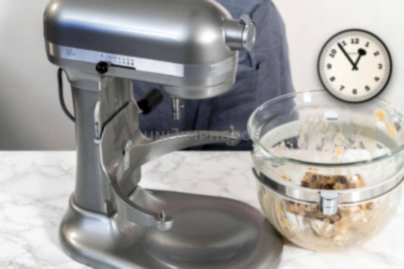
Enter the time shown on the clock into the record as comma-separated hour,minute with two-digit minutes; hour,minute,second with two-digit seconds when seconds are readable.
12,54
